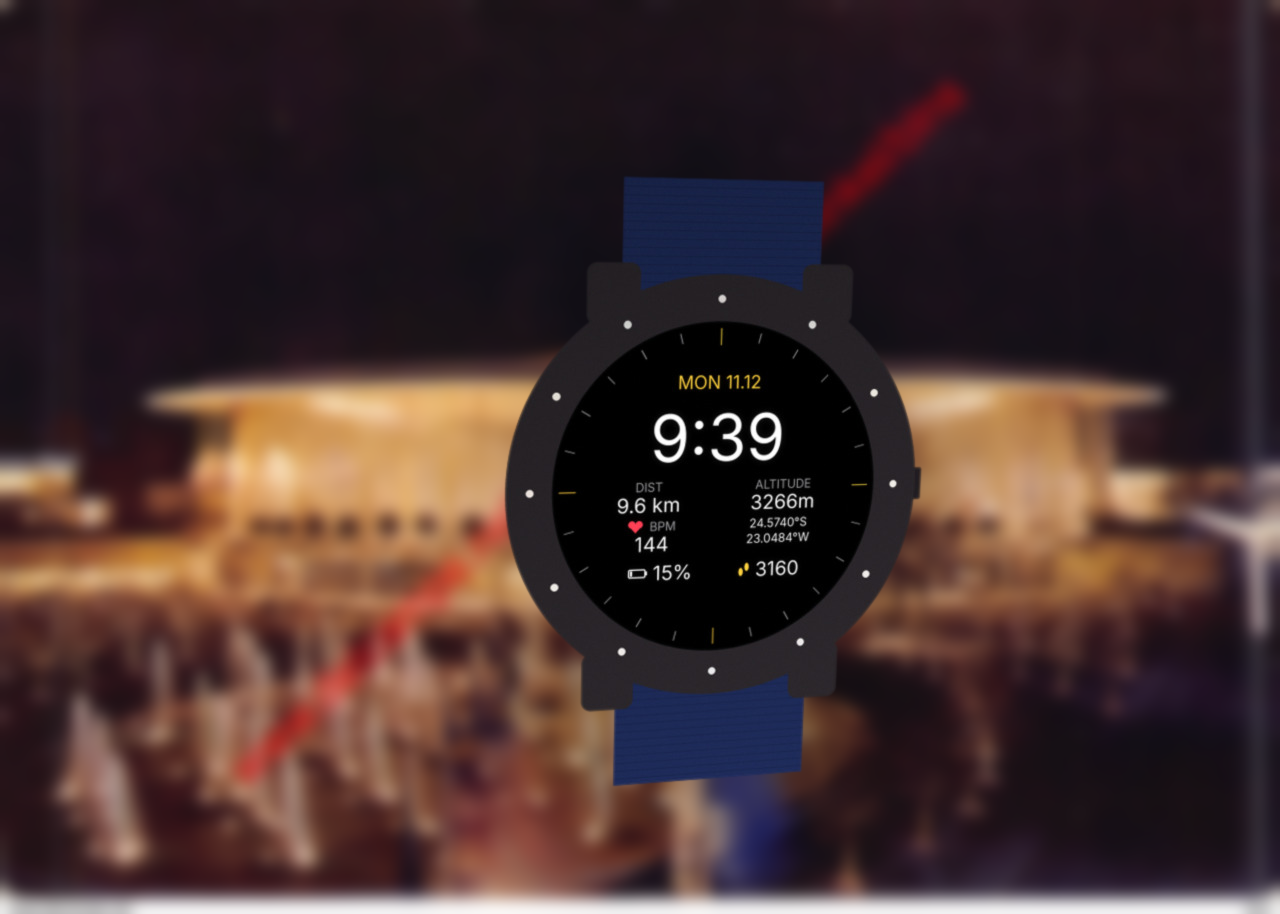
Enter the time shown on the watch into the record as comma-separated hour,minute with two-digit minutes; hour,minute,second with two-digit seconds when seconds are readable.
9,39
